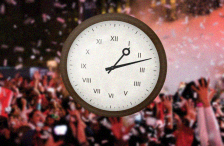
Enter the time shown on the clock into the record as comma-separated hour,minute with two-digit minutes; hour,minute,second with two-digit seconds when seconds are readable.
1,12
